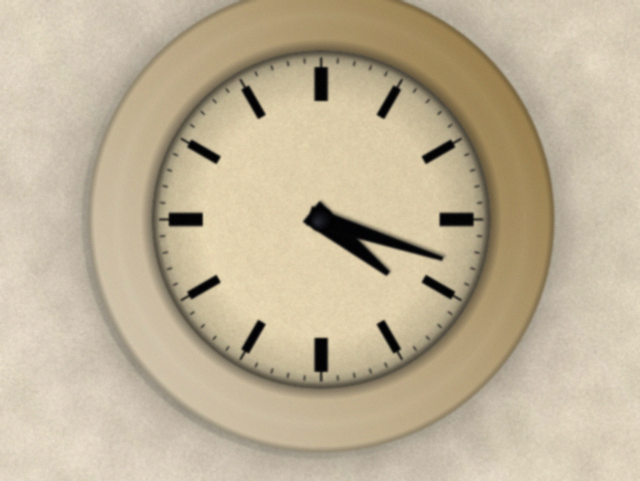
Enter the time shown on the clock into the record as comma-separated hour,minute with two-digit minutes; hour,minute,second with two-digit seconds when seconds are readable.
4,18
